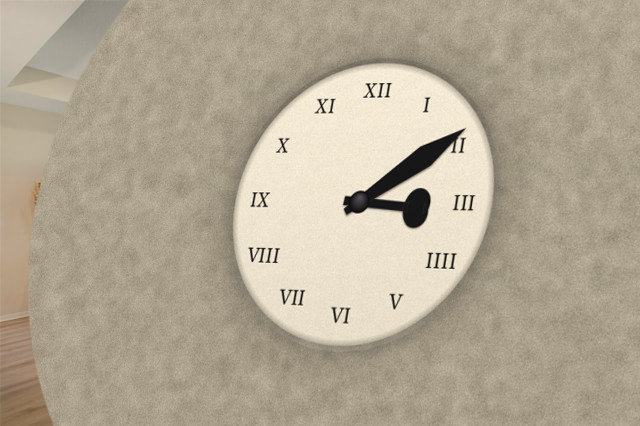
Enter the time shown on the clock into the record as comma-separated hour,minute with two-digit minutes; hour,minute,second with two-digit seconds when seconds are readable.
3,09
